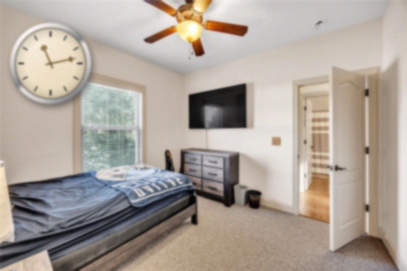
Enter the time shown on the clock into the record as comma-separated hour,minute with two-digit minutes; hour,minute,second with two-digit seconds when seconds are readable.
11,13
